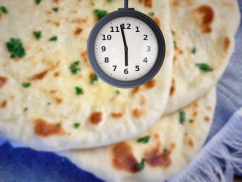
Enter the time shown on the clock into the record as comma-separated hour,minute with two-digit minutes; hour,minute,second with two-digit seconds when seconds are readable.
5,58
